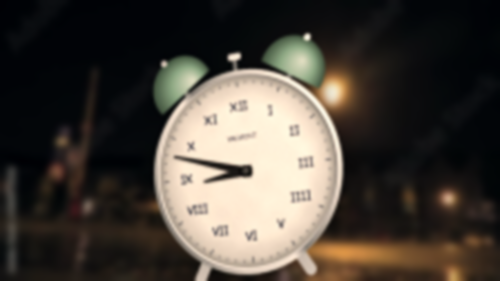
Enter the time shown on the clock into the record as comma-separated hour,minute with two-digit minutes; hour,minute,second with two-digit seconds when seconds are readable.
8,48
